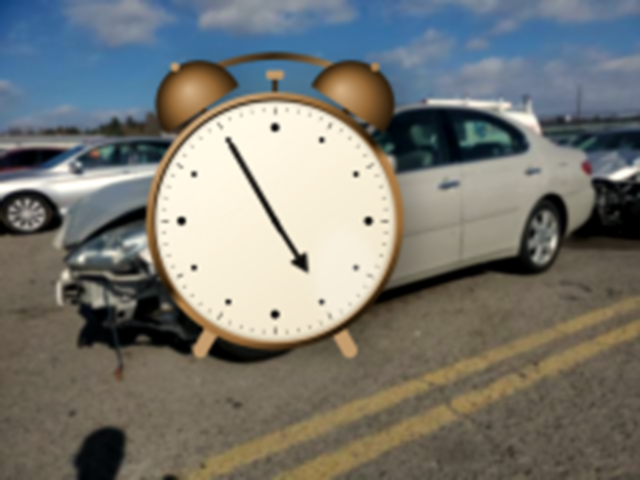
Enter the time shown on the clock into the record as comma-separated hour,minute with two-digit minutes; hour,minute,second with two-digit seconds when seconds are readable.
4,55
